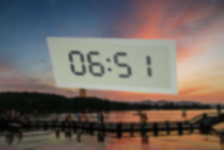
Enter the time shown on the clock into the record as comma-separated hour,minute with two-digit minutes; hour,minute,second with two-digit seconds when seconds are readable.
6,51
